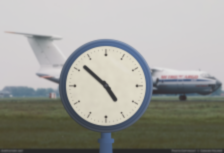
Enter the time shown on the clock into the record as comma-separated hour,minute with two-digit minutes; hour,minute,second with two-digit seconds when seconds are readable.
4,52
